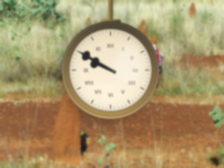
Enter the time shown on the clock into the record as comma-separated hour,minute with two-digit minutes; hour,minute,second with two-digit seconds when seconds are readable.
9,50
